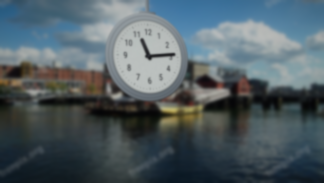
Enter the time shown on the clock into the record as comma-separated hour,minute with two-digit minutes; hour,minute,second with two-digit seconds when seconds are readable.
11,14
